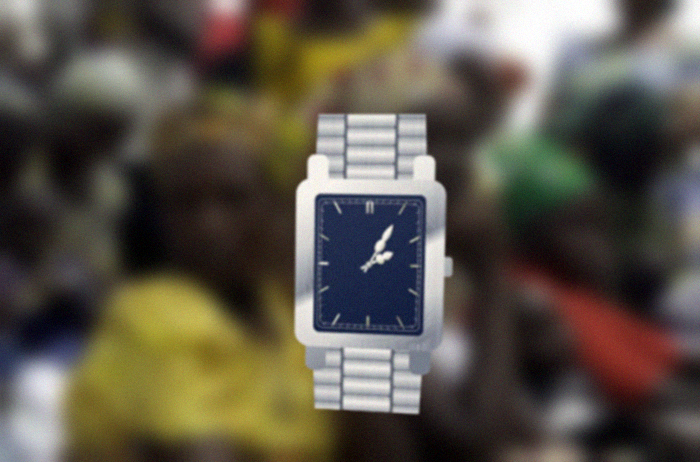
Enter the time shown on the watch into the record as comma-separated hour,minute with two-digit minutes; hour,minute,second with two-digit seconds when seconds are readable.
2,05
